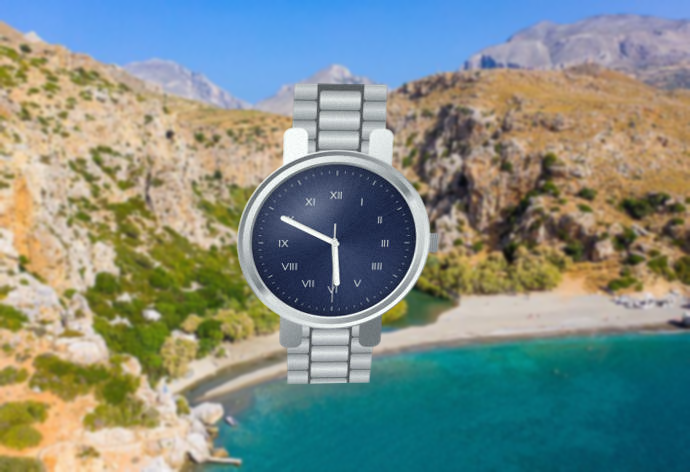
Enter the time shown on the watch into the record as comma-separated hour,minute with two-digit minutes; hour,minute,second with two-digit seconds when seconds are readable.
5,49,30
